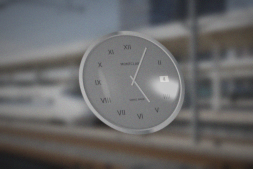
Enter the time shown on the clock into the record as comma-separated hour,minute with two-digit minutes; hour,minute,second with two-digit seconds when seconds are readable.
5,05
